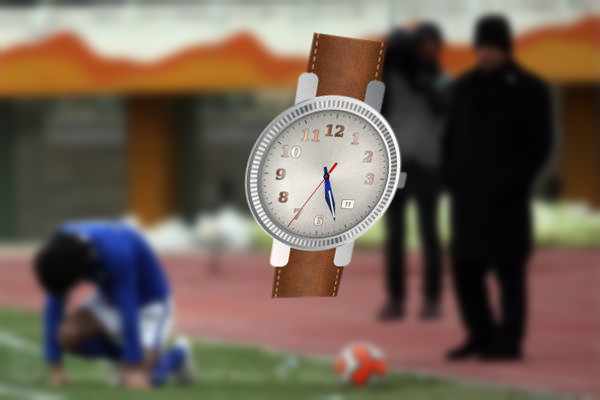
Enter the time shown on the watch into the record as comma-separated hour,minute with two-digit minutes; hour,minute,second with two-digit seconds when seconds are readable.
5,26,35
